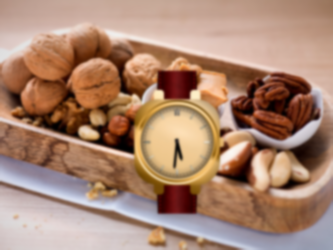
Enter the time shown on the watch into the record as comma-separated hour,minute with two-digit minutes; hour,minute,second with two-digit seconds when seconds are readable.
5,31
